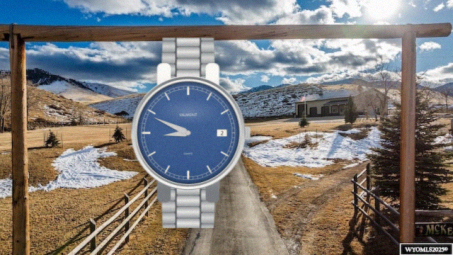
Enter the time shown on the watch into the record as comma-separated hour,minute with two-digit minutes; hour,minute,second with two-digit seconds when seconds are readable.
8,49
